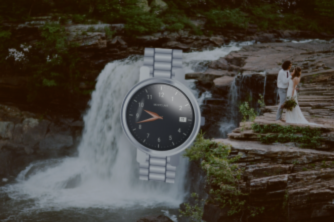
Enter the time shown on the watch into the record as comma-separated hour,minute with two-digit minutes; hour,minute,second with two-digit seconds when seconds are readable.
9,42
